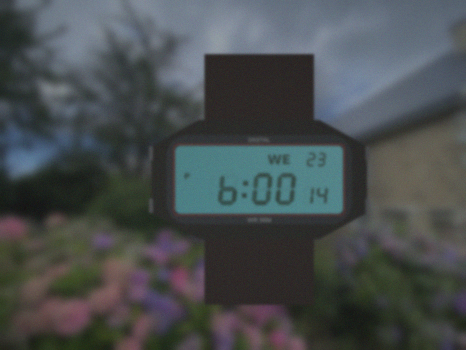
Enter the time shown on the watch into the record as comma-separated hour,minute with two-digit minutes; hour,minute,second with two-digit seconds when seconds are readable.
6,00,14
